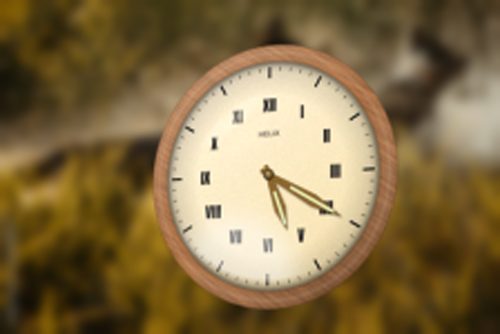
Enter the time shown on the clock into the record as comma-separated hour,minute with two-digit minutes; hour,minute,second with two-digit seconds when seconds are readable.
5,20
